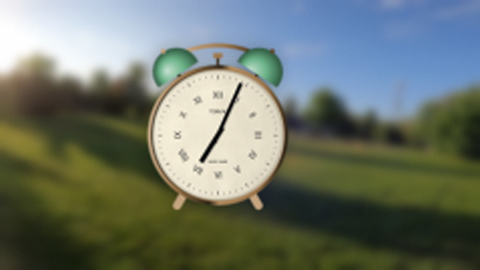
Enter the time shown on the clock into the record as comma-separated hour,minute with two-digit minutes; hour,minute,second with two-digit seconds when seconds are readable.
7,04
